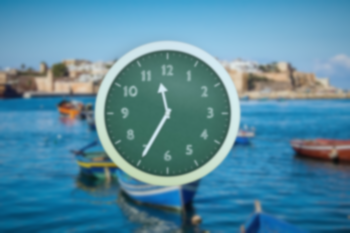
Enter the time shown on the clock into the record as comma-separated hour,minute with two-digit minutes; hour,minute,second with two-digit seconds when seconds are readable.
11,35
